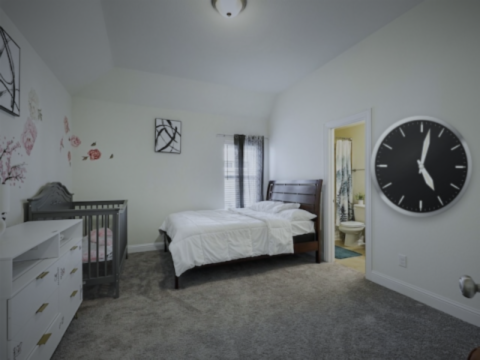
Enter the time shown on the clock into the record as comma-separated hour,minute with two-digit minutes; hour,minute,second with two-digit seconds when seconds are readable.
5,02
